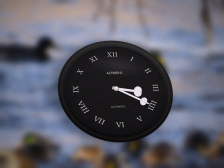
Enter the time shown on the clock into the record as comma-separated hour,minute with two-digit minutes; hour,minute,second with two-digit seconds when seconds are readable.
3,20
